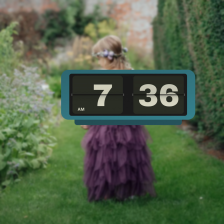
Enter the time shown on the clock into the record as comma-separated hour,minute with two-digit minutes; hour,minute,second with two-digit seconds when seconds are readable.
7,36
